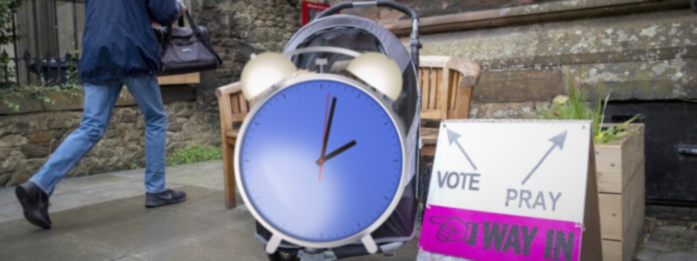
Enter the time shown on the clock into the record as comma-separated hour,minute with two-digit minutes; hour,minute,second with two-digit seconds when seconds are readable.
2,02,01
